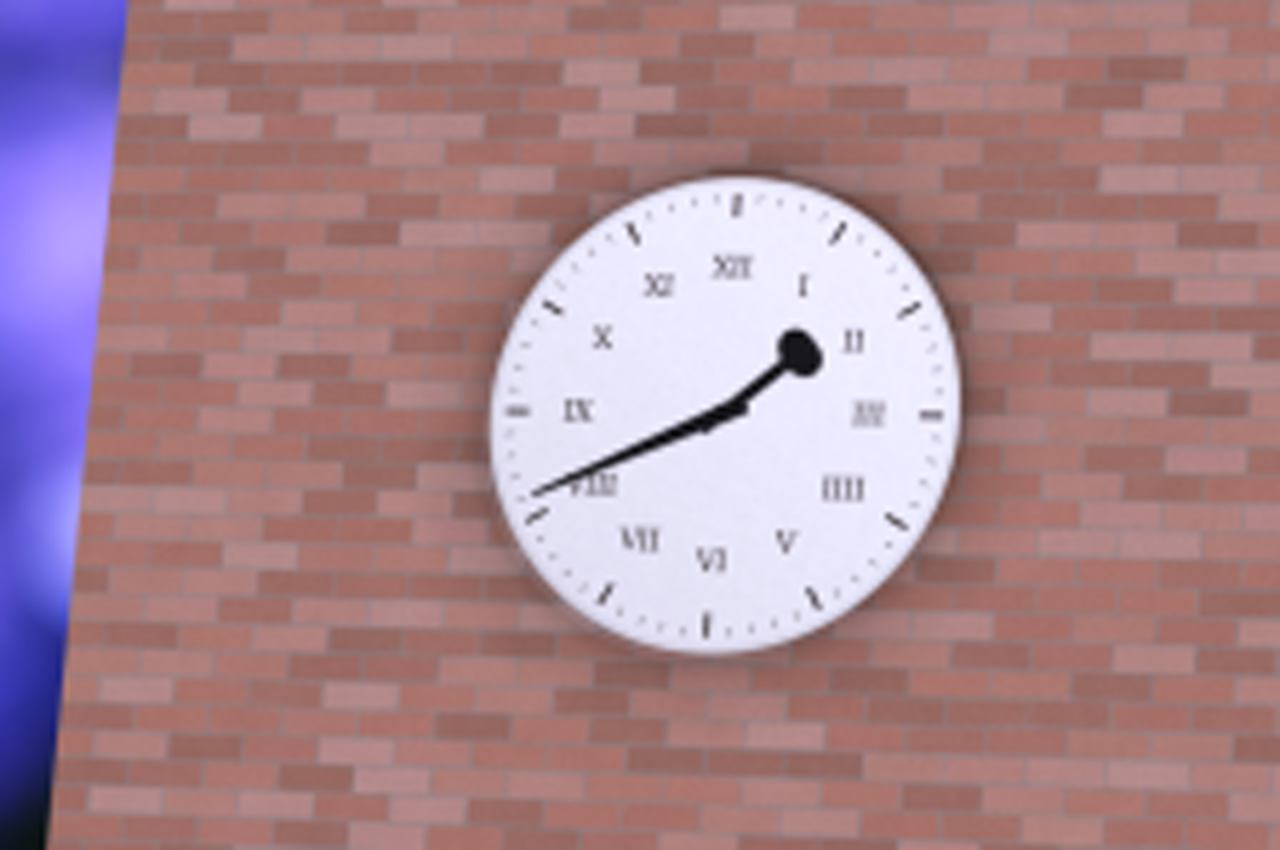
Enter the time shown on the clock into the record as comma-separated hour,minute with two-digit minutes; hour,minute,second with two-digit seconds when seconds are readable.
1,41
